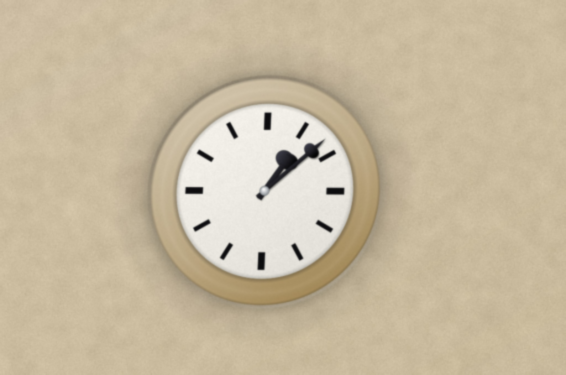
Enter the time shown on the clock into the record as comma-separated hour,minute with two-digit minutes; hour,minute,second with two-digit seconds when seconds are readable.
1,08
